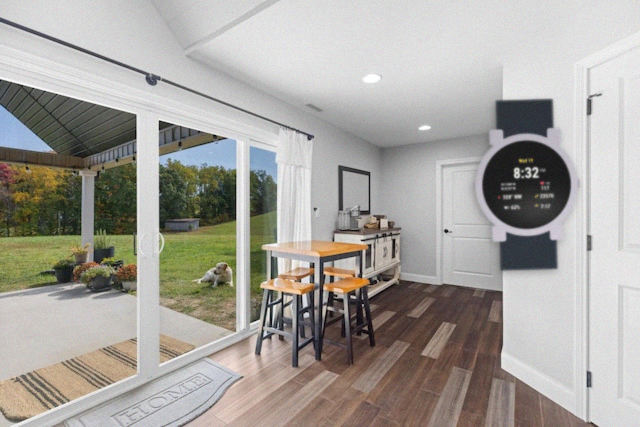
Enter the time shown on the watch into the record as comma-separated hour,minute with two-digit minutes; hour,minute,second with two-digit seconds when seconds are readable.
8,32
